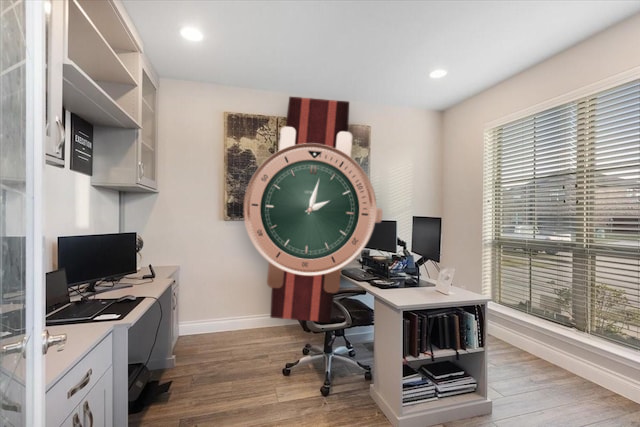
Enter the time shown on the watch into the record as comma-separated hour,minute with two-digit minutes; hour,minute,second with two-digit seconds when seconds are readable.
2,02
